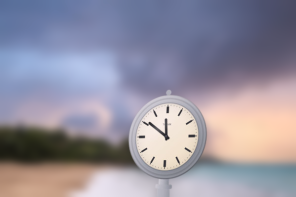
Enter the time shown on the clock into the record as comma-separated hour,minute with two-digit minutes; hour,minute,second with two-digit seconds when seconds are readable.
11,51
